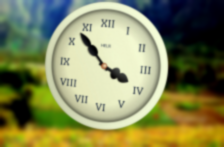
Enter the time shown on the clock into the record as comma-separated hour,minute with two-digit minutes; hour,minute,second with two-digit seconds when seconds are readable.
3,53
